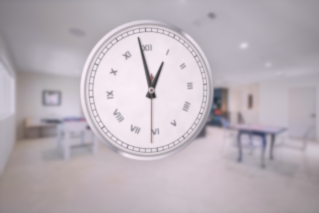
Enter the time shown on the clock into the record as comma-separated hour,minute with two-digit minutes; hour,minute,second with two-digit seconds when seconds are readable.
12,58,31
